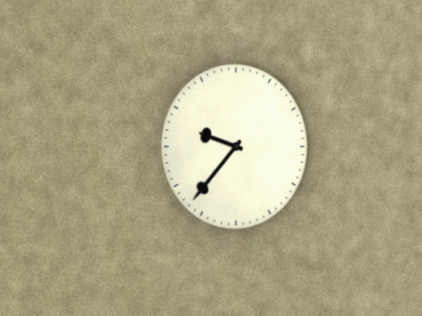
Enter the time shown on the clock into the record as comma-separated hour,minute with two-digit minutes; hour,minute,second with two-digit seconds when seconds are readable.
9,37
